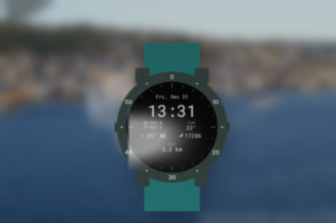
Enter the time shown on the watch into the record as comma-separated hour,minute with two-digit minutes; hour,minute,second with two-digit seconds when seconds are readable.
13,31
